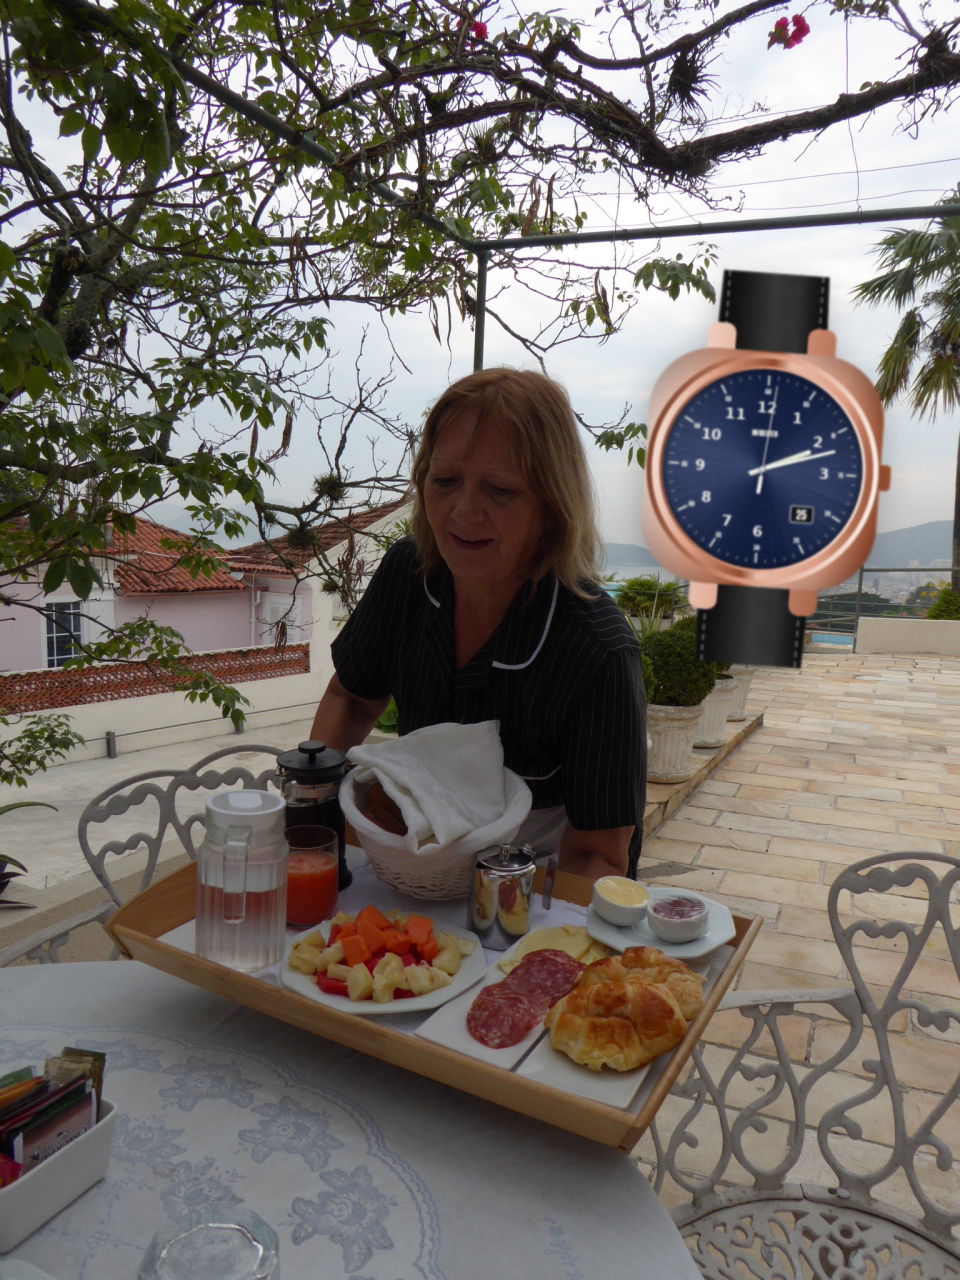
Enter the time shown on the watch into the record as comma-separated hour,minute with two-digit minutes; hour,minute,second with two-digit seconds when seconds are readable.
2,12,01
